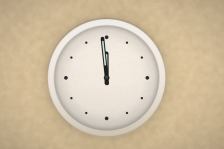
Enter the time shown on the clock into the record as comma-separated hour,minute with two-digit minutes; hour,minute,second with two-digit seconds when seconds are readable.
11,59
